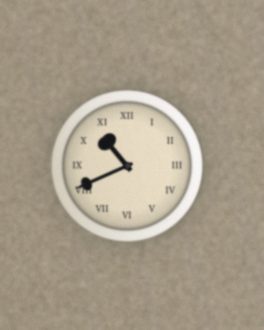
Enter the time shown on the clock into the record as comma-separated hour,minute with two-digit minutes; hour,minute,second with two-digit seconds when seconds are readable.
10,41
